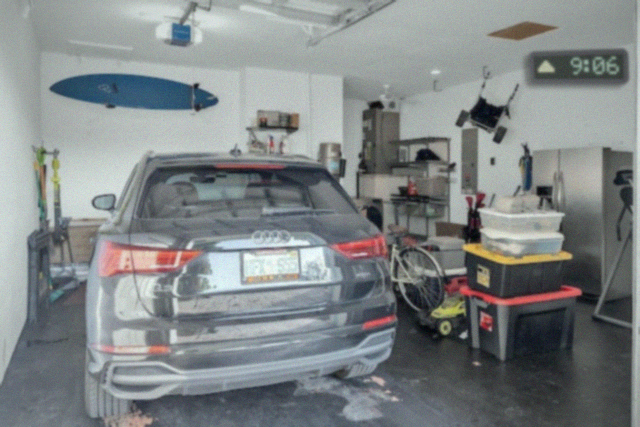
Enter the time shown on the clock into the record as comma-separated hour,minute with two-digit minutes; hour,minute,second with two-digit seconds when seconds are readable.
9,06
